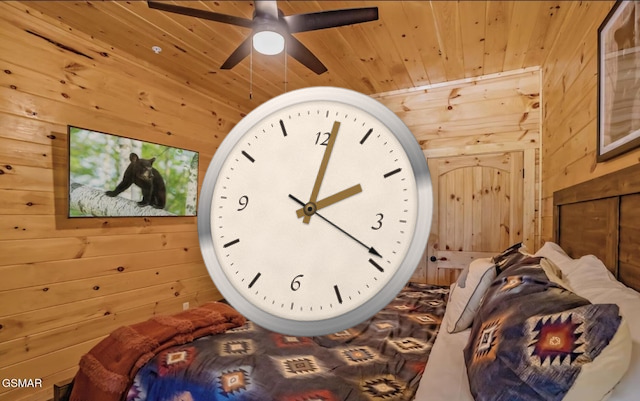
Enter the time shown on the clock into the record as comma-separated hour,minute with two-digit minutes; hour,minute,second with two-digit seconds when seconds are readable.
2,01,19
